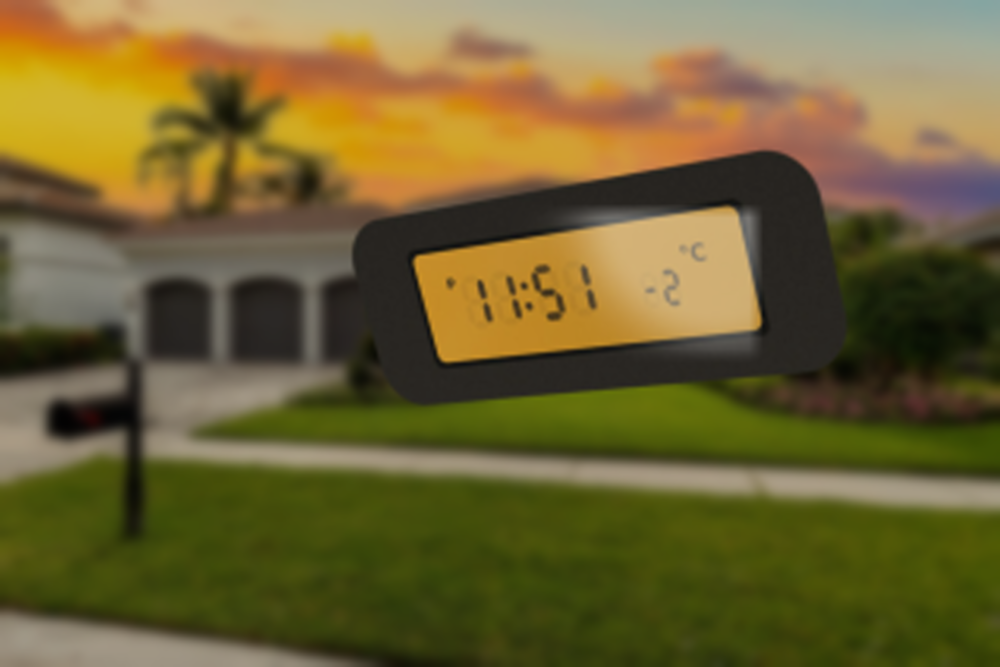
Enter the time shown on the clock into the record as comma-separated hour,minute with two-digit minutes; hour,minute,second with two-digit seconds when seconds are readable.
11,51
